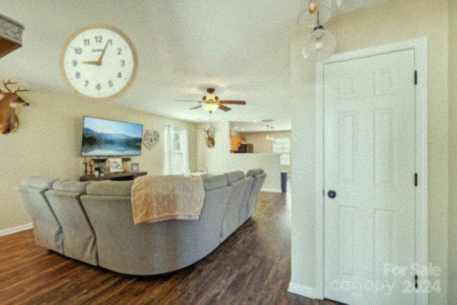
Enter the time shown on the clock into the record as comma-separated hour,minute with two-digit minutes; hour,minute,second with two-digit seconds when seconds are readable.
9,04
